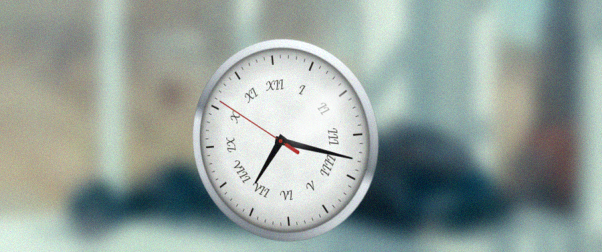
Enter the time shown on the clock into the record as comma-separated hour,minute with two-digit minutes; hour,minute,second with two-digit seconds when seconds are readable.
7,17,51
